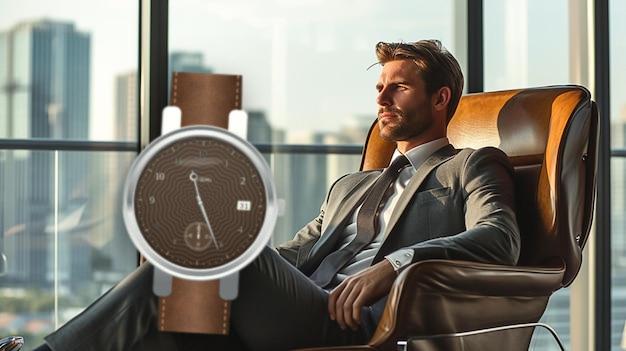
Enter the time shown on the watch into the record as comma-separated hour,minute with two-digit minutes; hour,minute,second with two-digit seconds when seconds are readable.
11,26
